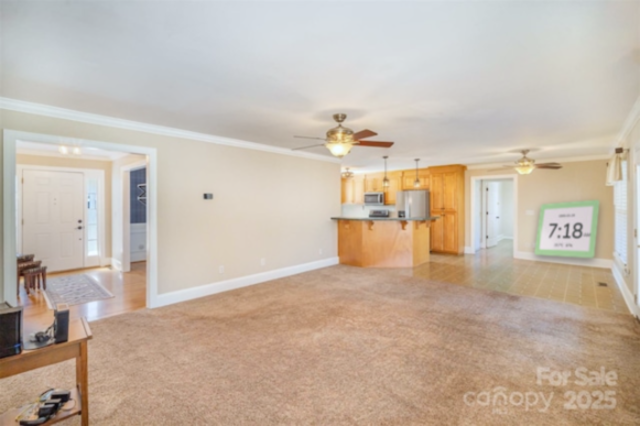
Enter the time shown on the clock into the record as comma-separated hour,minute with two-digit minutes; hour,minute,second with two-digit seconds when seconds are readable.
7,18
